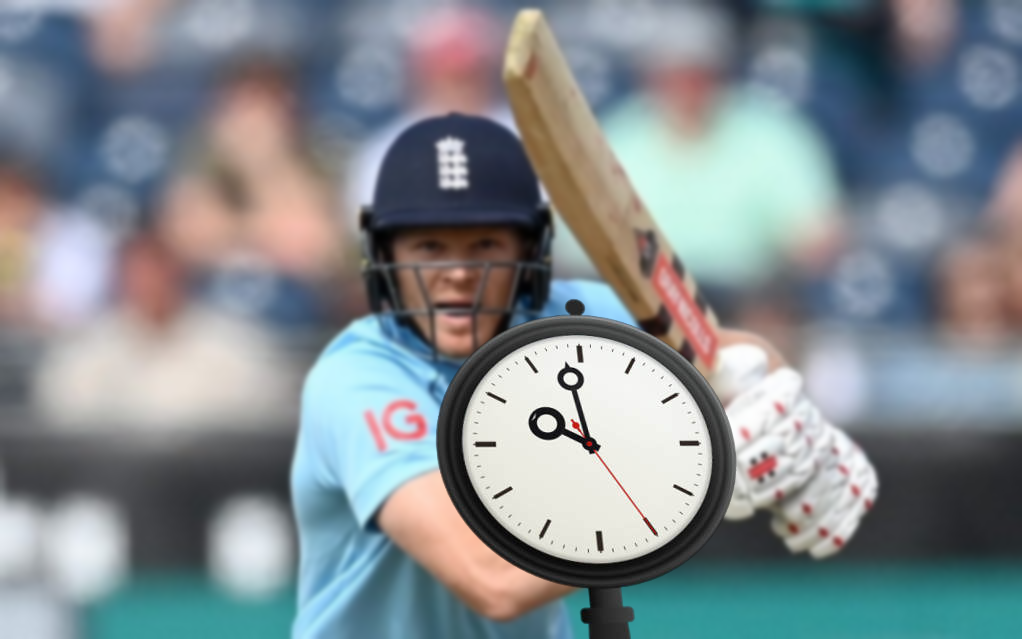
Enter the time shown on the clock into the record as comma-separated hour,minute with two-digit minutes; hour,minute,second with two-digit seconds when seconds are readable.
9,58,25
